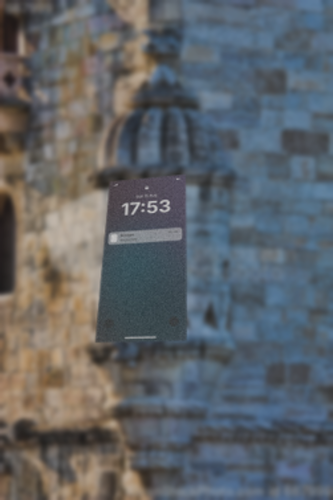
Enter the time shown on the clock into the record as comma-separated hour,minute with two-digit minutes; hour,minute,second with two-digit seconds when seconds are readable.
17,53
